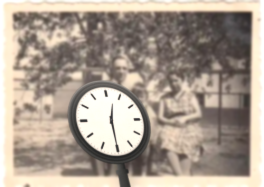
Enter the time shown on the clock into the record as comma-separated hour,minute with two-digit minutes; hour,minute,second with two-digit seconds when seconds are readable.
12,30
